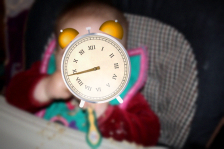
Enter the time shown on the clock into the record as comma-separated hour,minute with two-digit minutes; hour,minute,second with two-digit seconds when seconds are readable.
8,44
